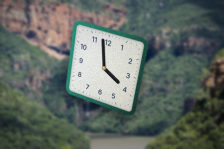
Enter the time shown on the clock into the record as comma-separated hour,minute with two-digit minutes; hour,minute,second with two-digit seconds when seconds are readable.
3,58
